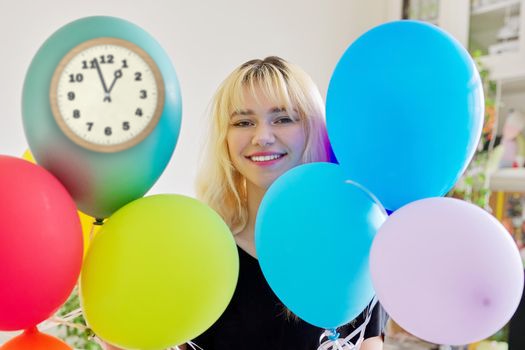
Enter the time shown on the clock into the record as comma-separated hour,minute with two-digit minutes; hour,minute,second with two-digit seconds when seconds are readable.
12,57
